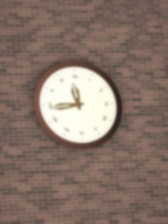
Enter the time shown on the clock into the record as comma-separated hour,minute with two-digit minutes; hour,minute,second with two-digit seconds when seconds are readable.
11,44
